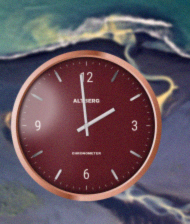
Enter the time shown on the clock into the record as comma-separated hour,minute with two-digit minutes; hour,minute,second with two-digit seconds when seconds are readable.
1,59
